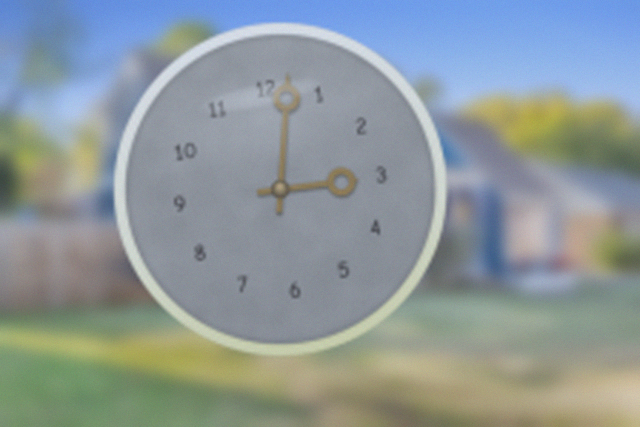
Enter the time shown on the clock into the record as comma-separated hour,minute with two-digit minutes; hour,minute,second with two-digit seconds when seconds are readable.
3,02
